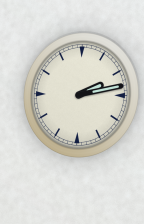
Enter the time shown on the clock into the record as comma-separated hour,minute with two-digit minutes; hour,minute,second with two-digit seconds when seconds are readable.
2,13
